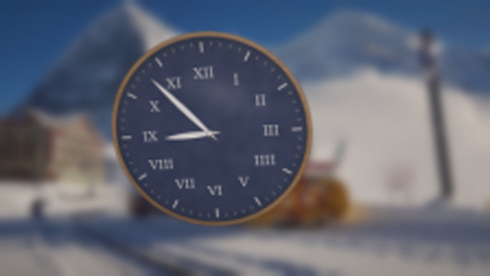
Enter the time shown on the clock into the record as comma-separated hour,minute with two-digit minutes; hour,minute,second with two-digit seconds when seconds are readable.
8,53
